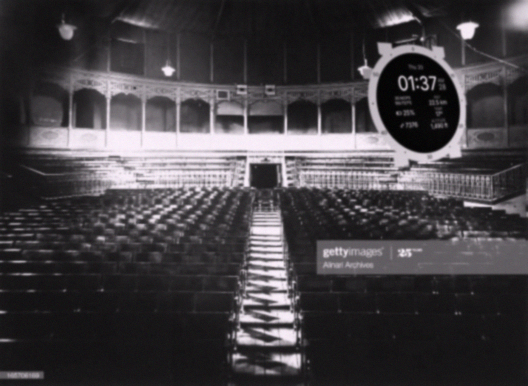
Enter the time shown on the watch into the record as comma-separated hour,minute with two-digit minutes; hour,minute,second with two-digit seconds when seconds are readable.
1,37
